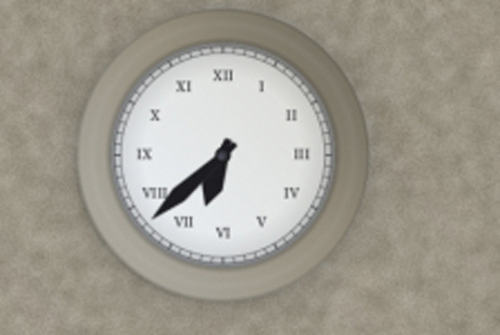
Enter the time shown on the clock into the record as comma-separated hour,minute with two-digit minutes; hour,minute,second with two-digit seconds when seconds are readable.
6,38
